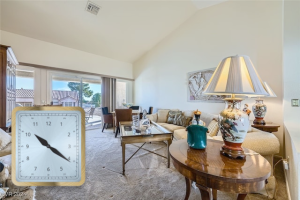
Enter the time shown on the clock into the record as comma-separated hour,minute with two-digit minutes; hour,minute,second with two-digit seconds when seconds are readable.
10,21
